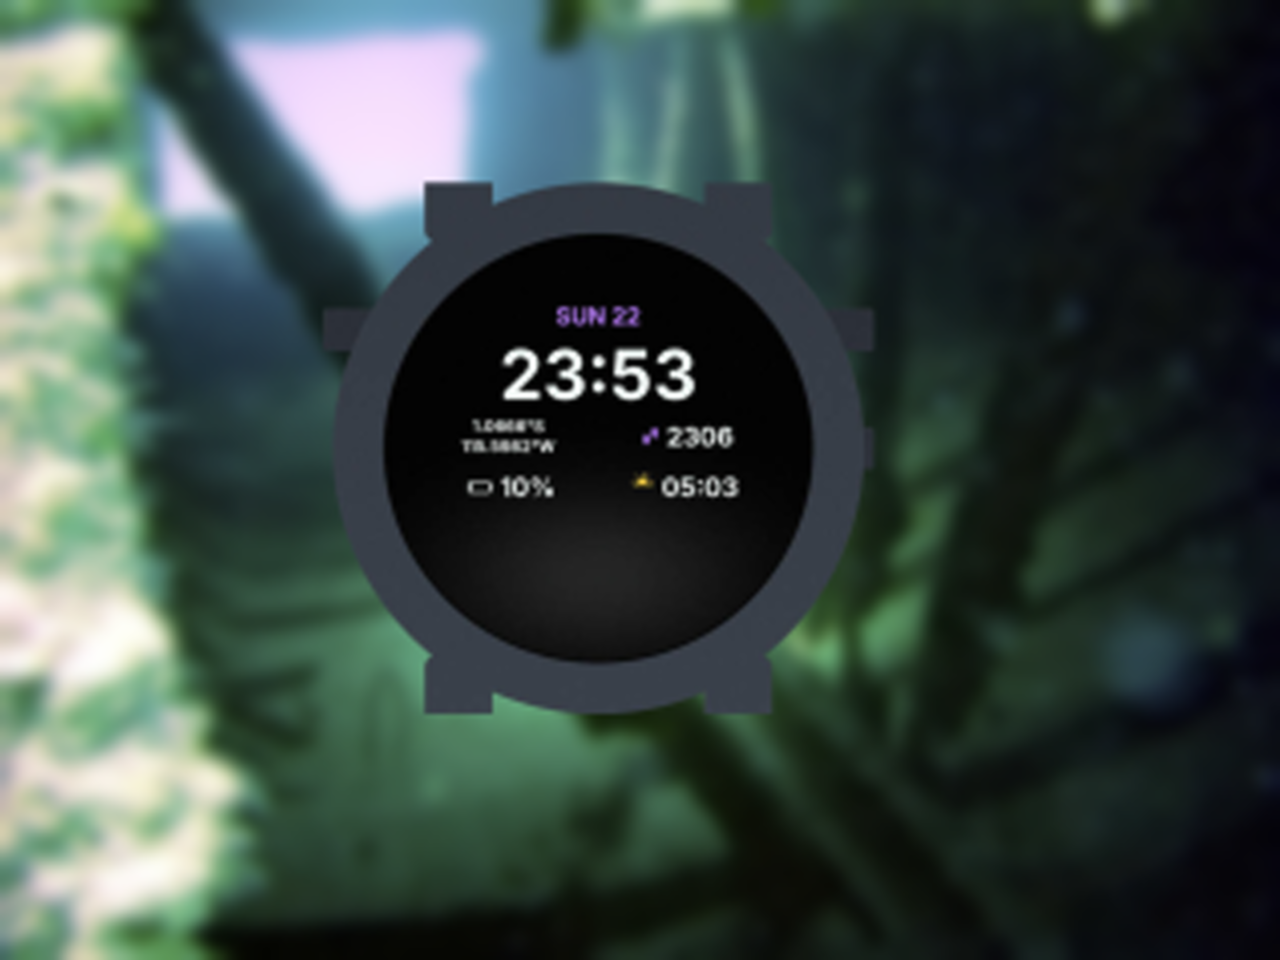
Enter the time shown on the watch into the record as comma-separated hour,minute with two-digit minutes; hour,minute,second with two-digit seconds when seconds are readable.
23,53
